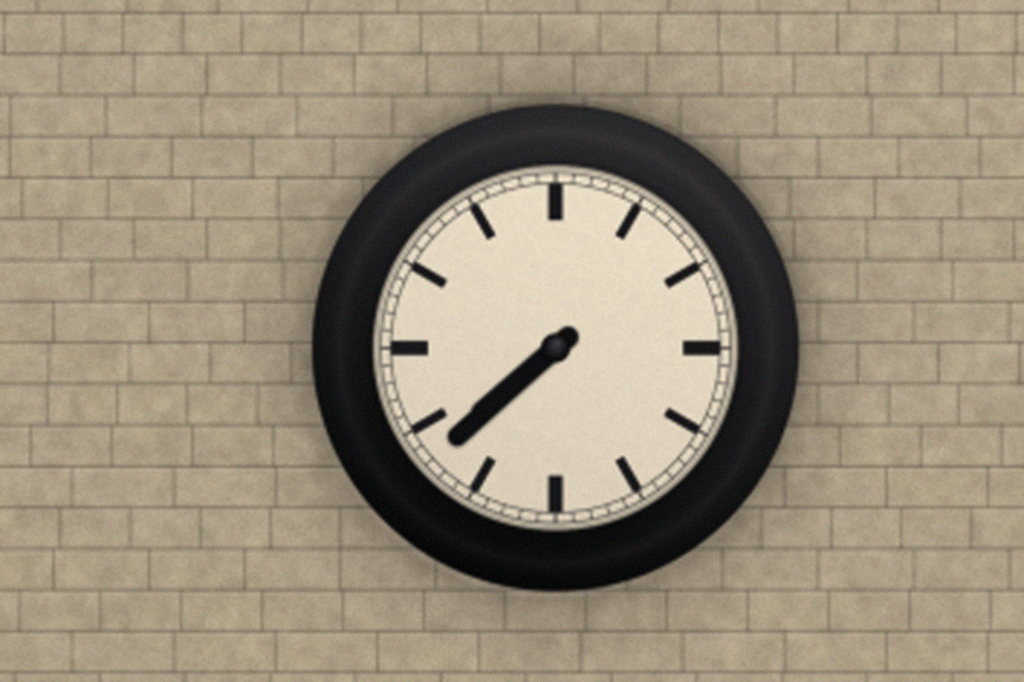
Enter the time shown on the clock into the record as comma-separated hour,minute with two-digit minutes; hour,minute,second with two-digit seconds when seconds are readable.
7,38
